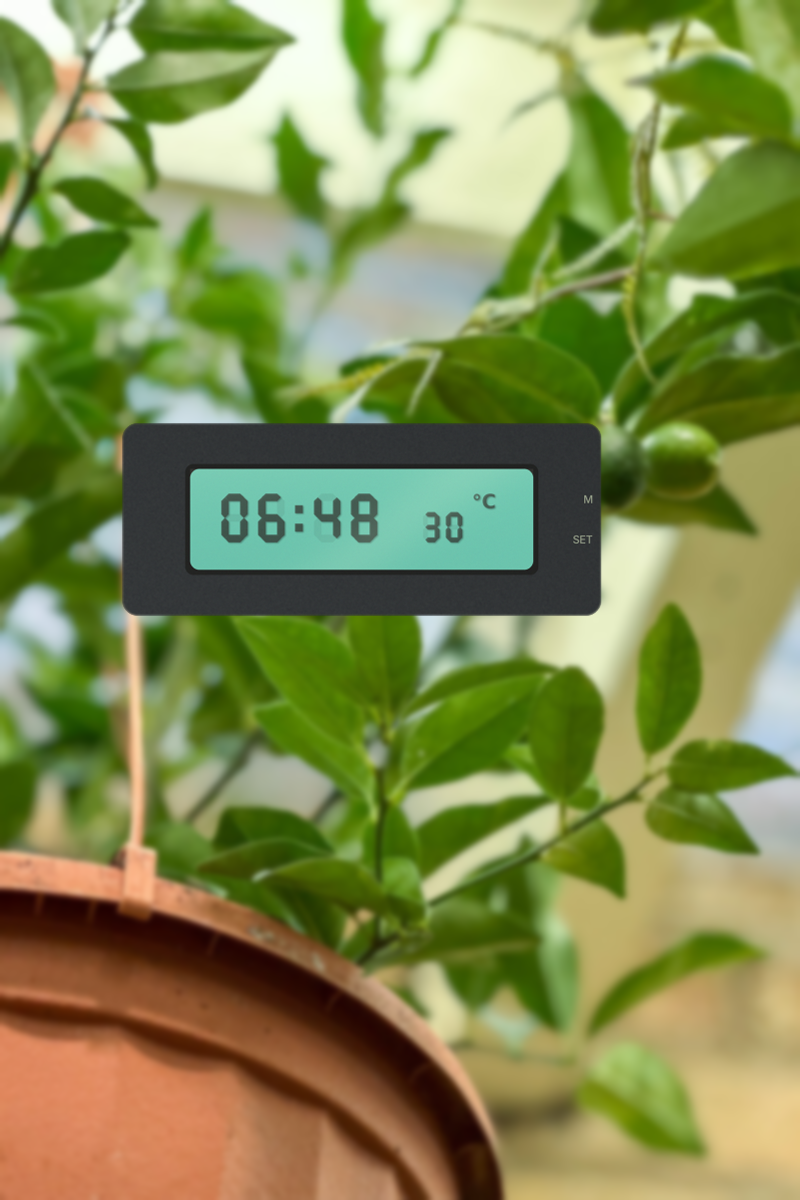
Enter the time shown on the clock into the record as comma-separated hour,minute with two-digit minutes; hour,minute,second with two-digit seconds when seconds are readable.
6,48
